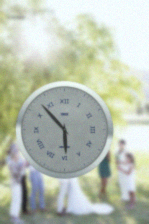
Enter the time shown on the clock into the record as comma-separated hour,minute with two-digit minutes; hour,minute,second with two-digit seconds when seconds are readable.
5,53
